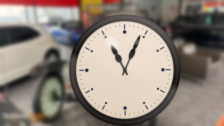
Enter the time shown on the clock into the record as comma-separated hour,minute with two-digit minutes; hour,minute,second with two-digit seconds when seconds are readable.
11,04
